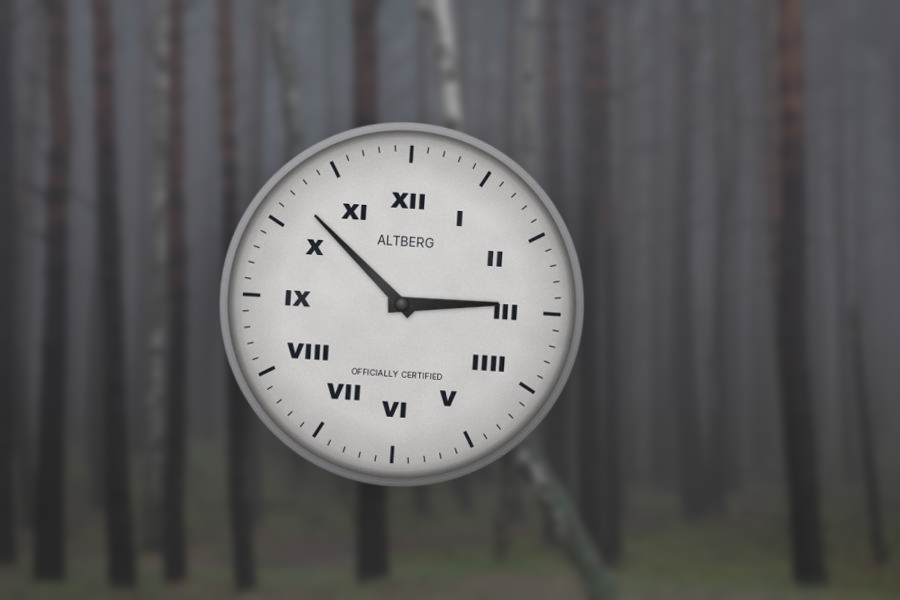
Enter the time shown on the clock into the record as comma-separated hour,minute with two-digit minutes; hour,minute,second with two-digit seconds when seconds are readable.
2,52
